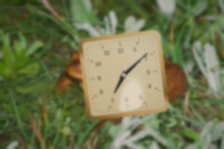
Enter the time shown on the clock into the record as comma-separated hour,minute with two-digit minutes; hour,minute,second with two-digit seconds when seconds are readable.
7,09
